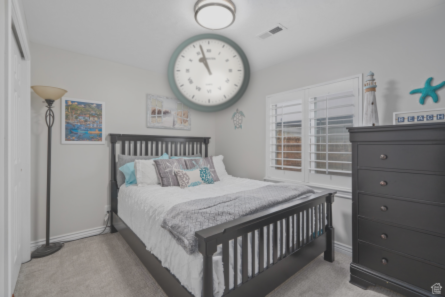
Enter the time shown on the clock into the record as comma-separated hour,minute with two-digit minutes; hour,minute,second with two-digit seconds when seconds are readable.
10,57
